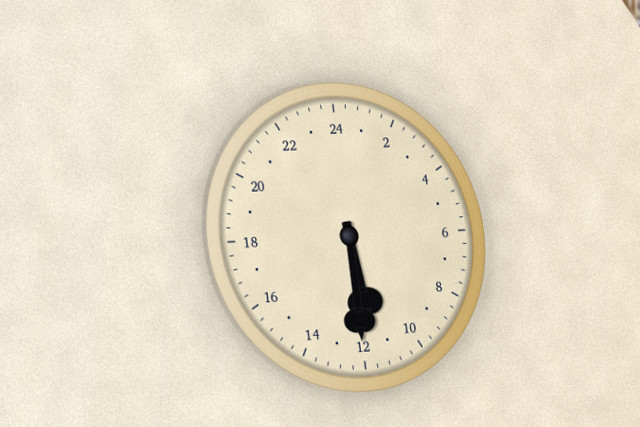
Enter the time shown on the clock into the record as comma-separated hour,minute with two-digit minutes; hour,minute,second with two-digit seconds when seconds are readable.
11,30
